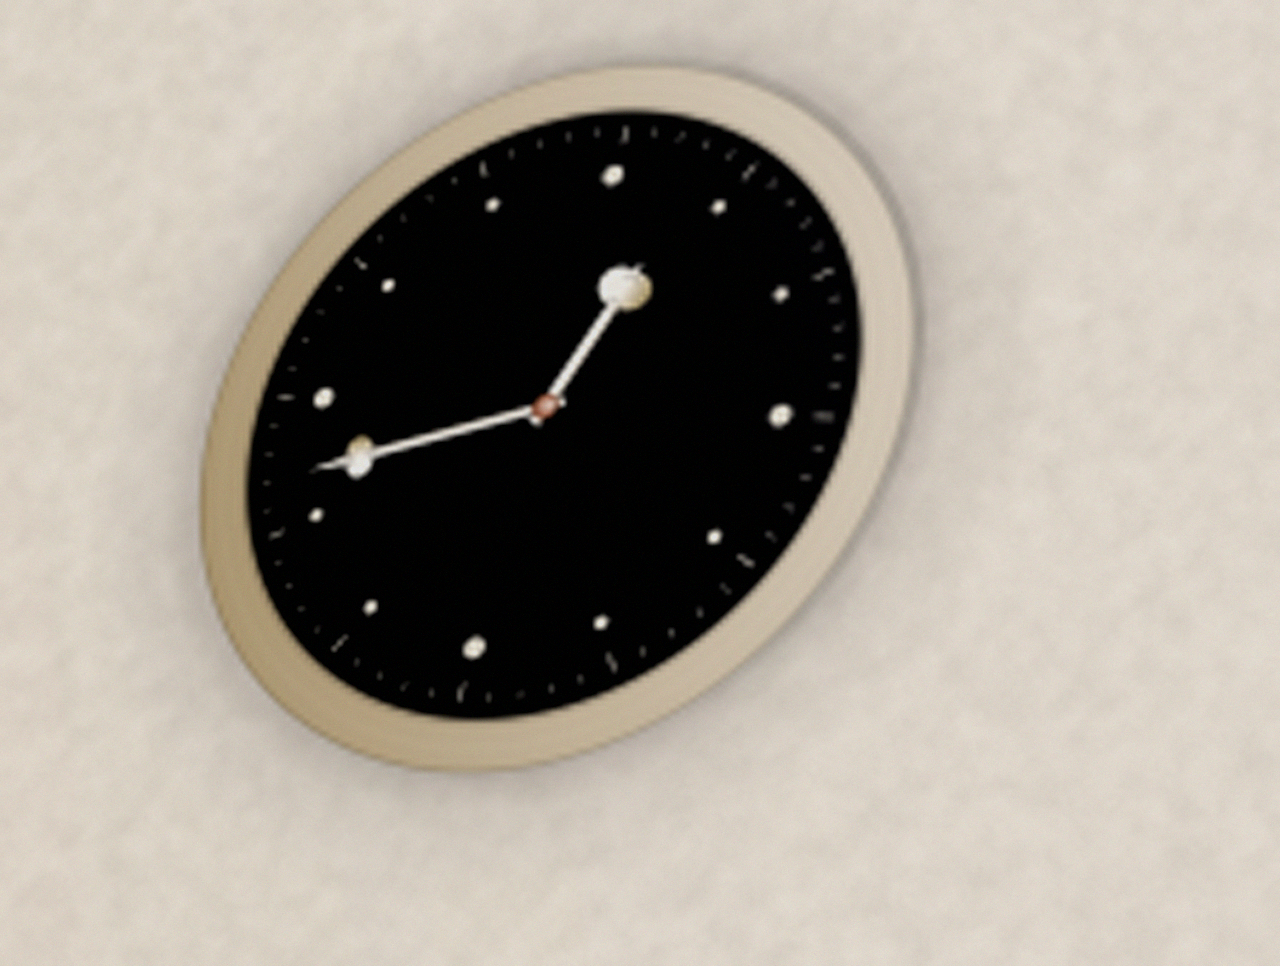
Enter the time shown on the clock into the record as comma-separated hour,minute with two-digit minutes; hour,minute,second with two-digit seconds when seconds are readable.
12,42
